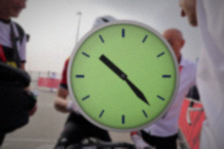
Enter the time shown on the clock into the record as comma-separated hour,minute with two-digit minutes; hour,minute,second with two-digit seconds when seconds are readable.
10,23
